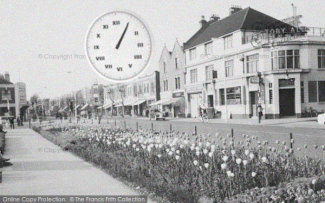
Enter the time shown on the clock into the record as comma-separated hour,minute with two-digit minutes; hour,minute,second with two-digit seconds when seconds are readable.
1,05
